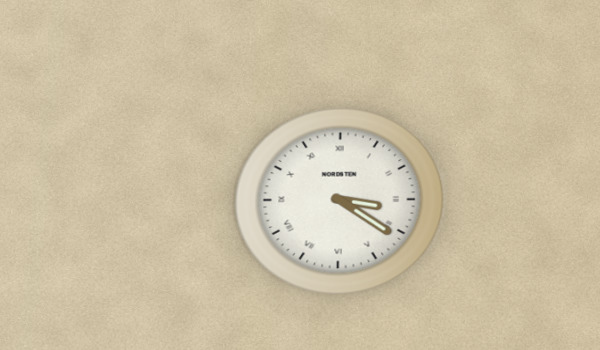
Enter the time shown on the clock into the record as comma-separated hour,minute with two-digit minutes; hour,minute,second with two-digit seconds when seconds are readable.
3,21
